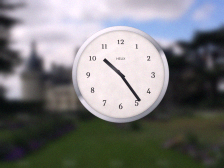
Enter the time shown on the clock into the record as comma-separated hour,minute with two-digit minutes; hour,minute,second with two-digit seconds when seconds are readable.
10,24
